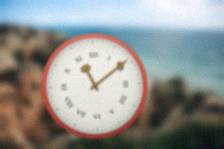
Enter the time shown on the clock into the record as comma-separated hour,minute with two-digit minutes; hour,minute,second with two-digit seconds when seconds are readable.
11,09
